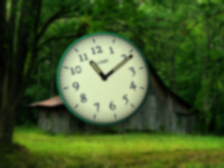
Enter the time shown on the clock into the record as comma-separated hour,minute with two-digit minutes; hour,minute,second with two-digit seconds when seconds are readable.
11,11
